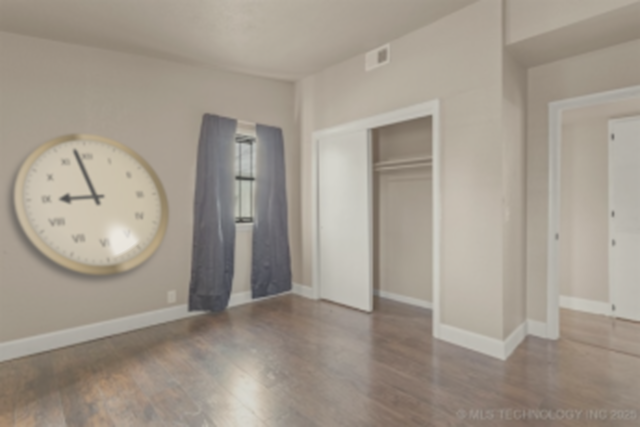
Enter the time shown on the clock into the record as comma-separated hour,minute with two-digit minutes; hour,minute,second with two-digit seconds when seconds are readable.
8,58
